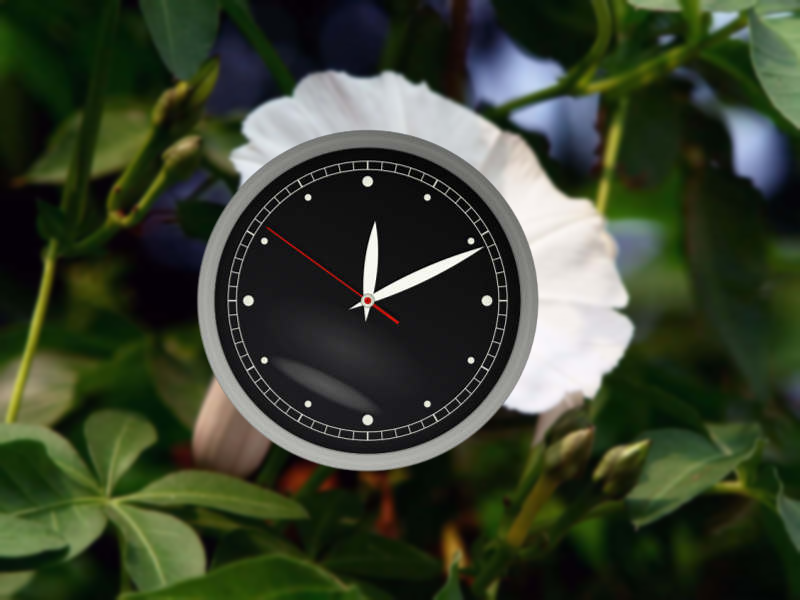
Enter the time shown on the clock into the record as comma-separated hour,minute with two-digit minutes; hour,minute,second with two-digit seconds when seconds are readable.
12,10,51
